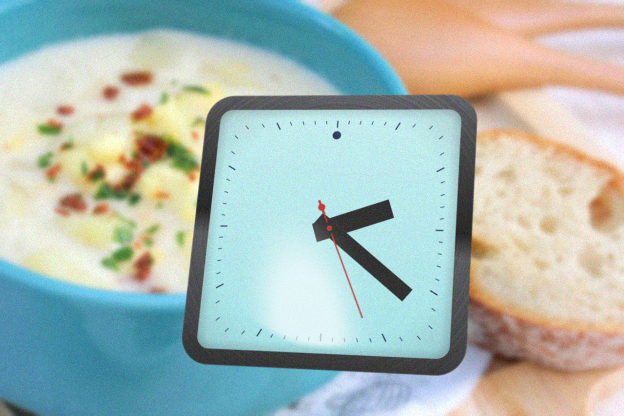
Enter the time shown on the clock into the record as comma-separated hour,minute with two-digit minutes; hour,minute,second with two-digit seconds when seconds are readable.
2,21,26
